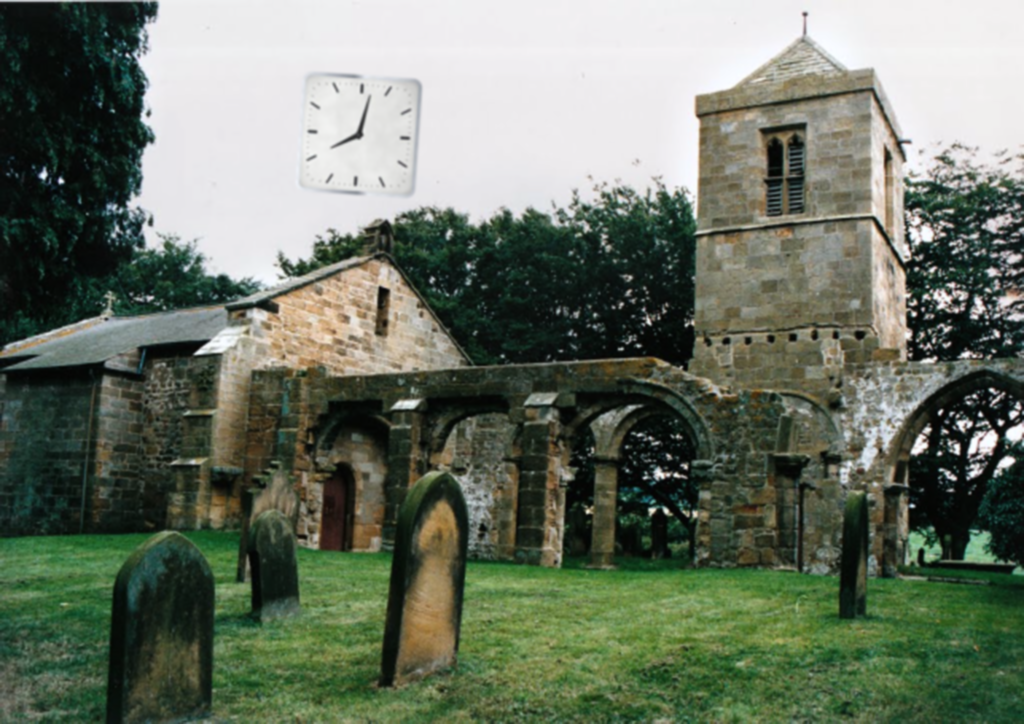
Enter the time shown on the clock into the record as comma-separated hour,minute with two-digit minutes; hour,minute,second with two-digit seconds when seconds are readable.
8,02
